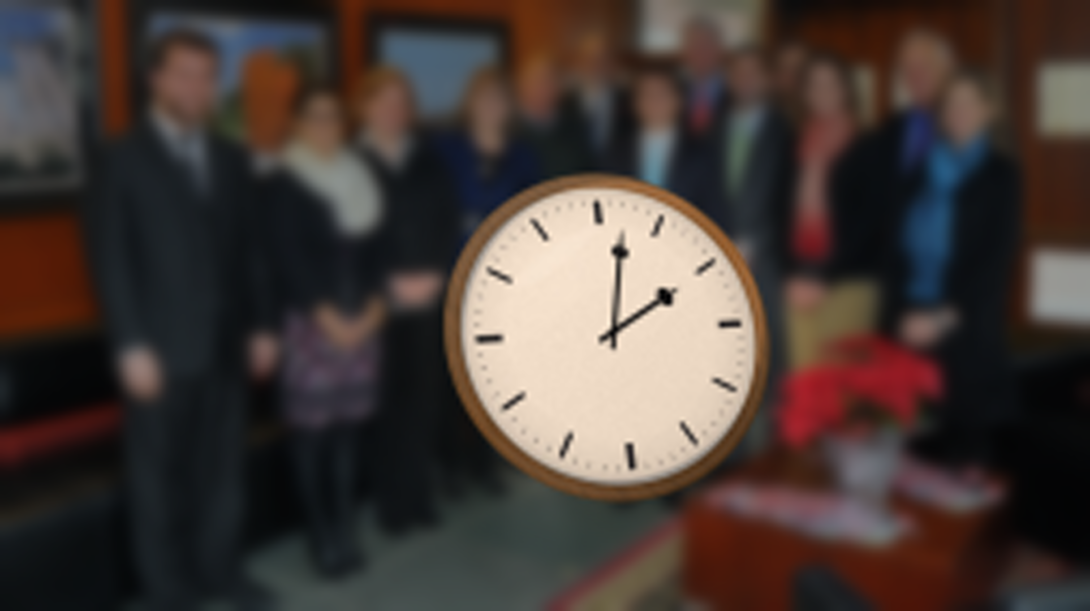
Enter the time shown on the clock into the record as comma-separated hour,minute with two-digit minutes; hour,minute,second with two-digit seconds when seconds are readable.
2,02
